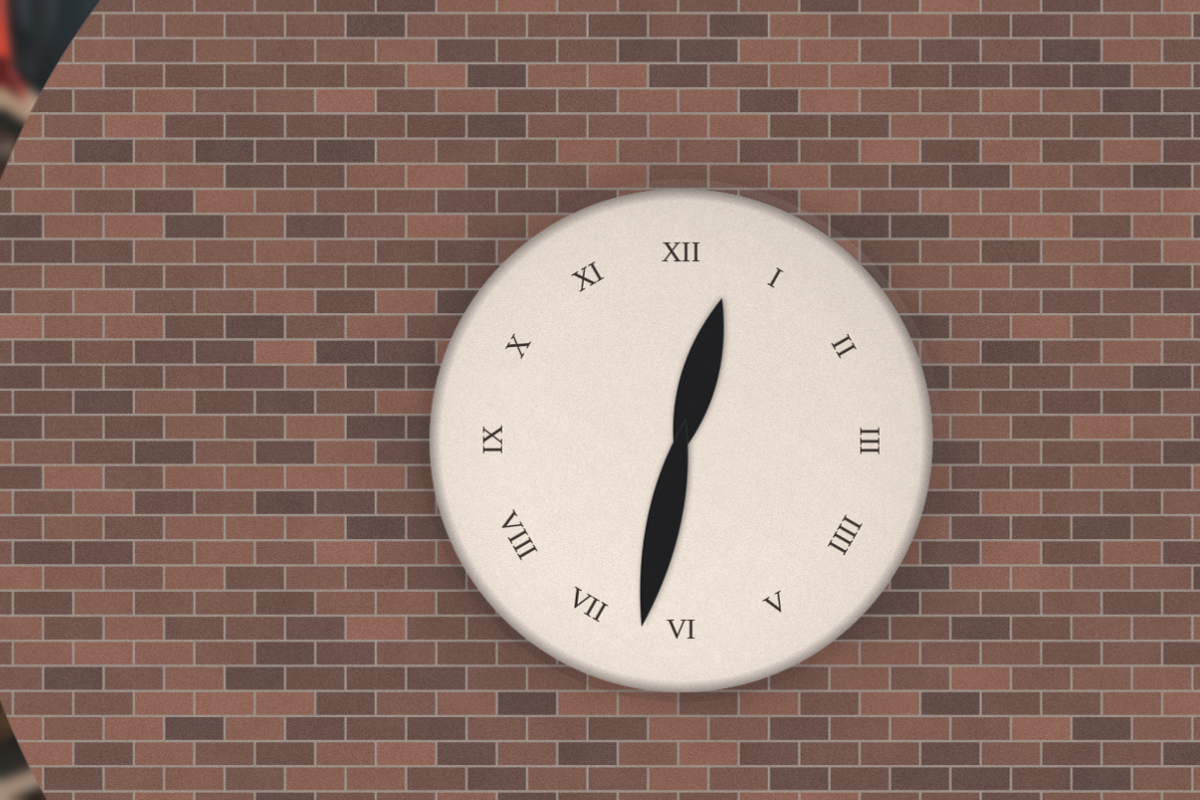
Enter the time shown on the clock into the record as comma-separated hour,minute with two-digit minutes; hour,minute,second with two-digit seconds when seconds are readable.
12,32
